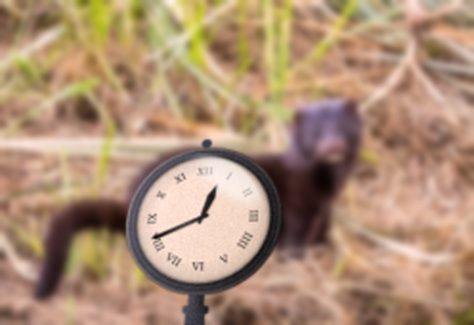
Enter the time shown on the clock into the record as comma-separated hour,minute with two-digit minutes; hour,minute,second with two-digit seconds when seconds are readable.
12,41
